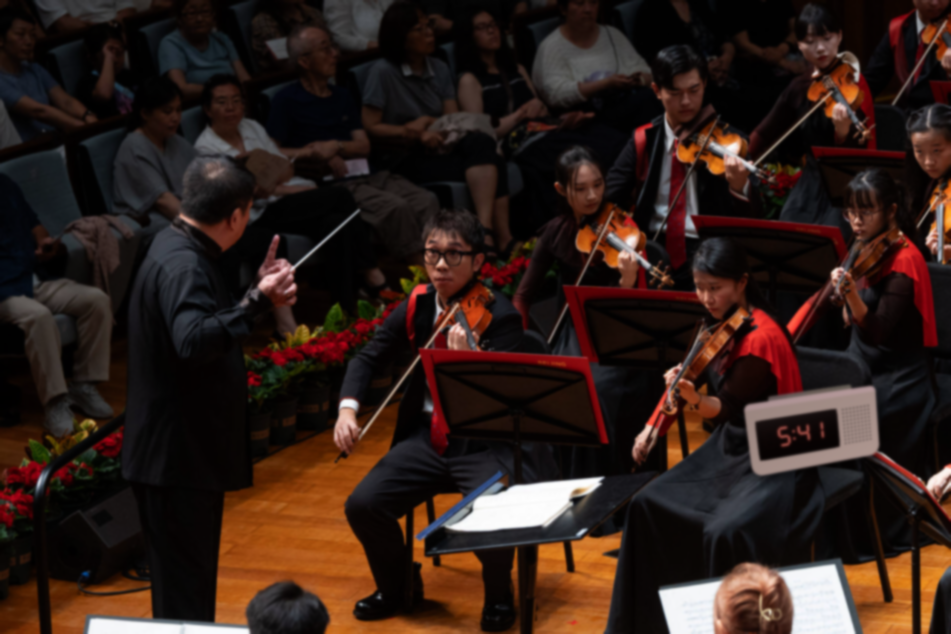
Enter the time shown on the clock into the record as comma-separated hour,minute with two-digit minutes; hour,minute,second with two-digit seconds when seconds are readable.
5,41
